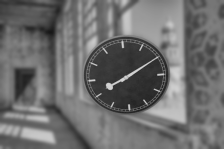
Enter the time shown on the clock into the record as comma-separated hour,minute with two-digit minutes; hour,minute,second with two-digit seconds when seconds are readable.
8,10
